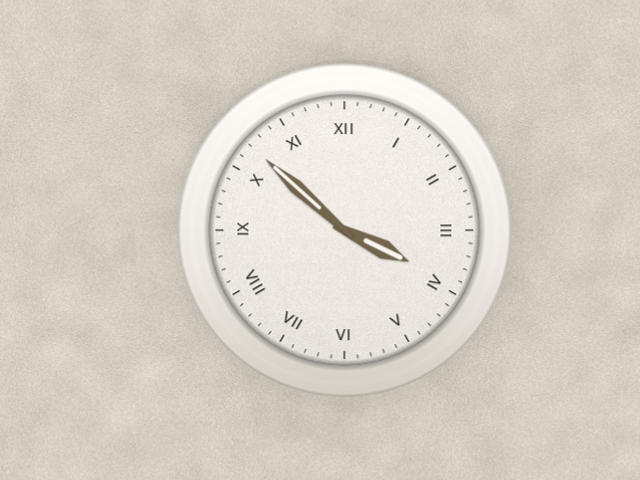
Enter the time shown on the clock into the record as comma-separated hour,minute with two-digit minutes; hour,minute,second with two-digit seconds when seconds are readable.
3,52
